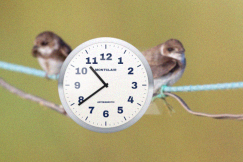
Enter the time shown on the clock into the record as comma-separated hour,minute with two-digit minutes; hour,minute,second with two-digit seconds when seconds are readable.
10,39
